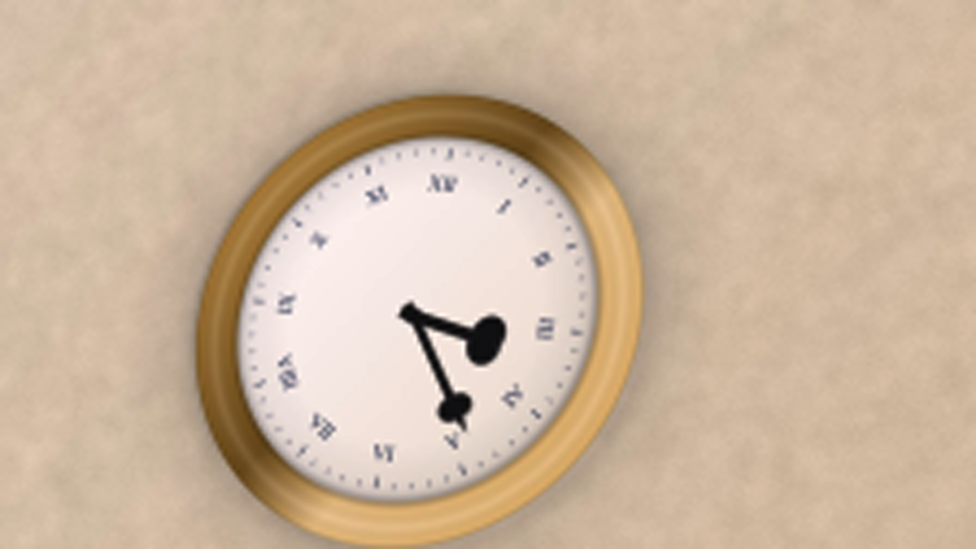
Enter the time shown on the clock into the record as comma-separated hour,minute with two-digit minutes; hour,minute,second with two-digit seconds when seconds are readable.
3,24
